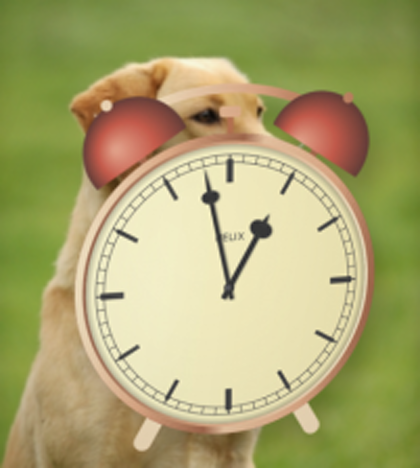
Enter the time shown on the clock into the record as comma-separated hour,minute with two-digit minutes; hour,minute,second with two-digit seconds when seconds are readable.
12,58
